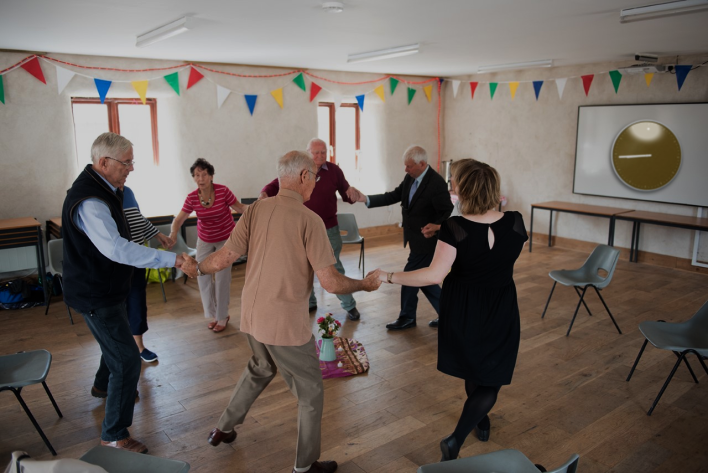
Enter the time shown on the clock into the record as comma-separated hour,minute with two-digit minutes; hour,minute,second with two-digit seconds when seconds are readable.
8,44
